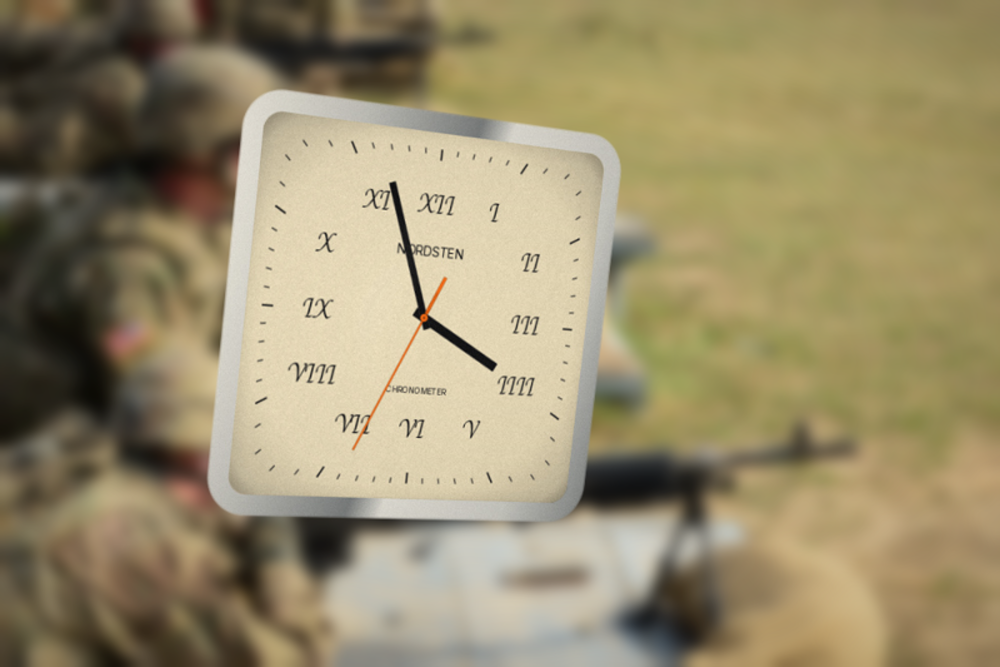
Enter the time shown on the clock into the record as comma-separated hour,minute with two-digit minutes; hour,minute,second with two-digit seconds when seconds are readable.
3,56,34
